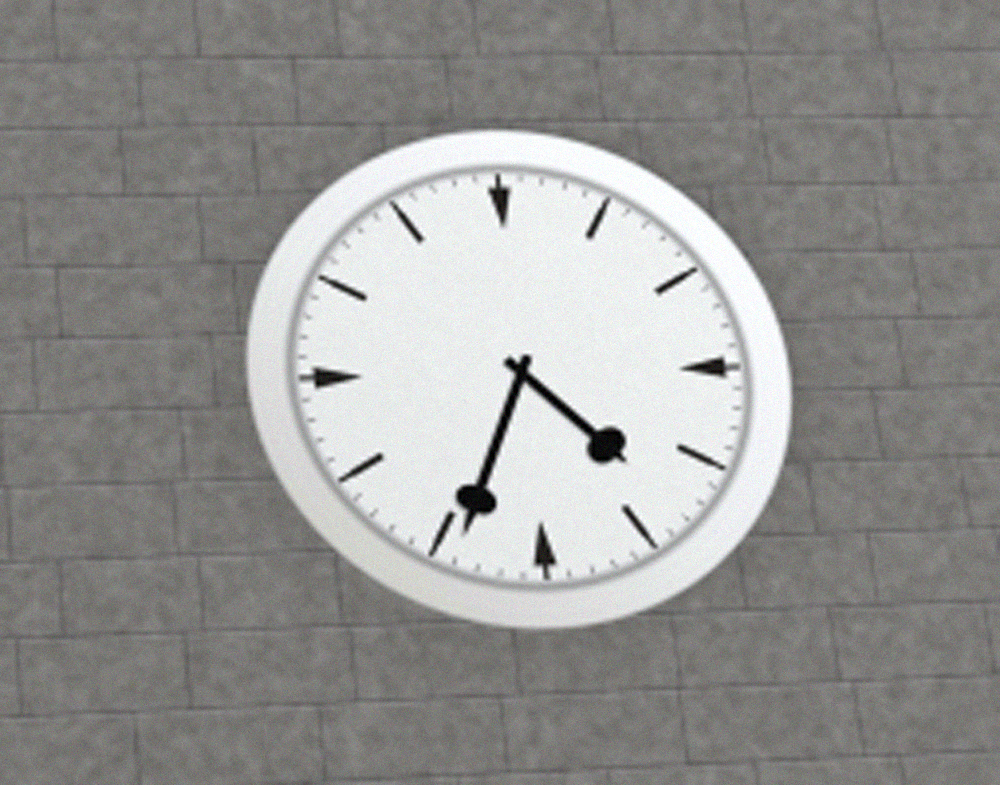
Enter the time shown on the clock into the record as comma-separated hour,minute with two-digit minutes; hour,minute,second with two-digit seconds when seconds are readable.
4,34
